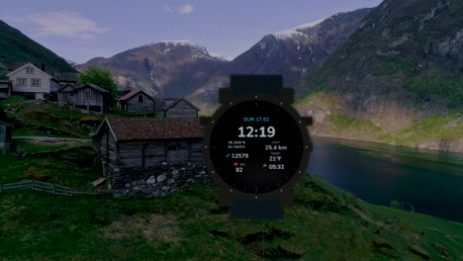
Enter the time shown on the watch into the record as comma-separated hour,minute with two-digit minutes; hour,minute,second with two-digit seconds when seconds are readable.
12,19
